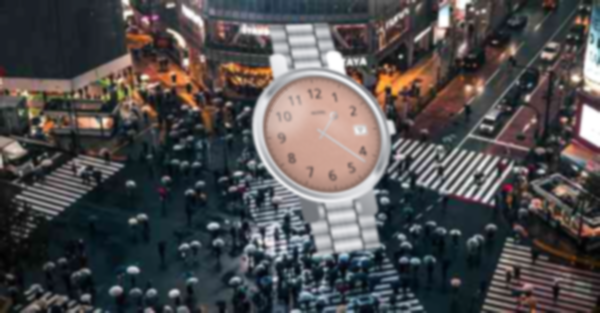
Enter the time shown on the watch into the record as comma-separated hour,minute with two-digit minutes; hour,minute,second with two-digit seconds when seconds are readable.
1,22
